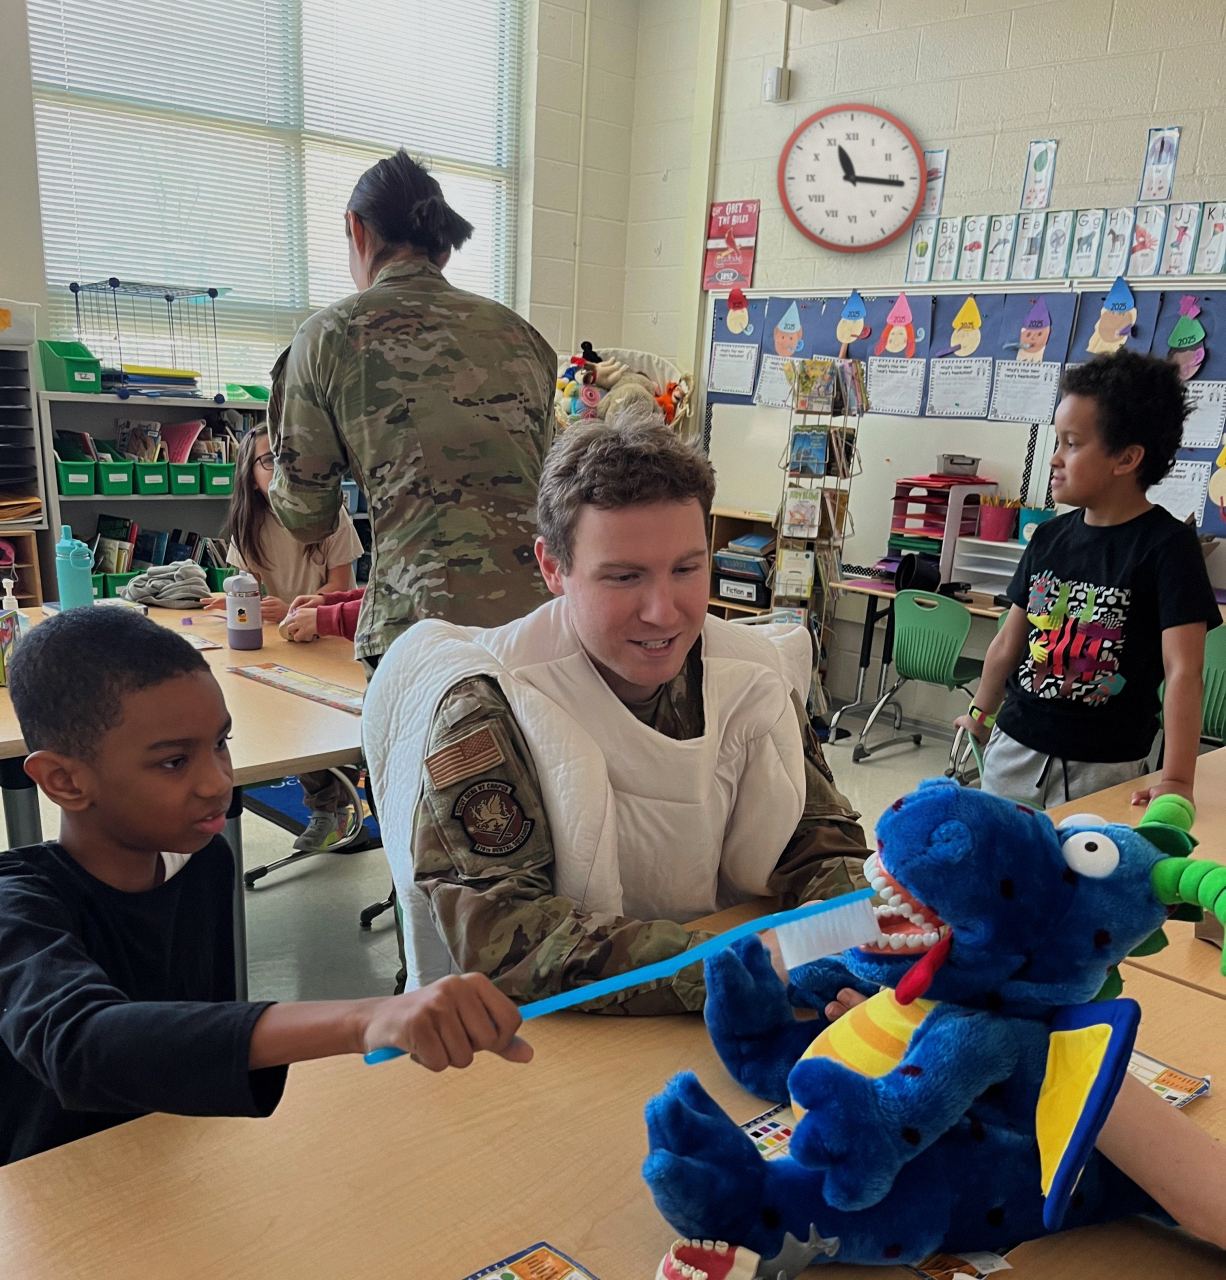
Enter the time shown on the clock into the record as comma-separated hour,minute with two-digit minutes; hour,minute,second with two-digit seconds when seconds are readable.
11,16
